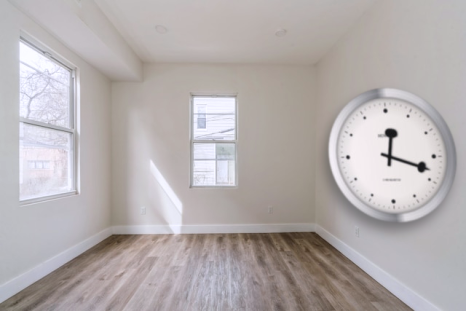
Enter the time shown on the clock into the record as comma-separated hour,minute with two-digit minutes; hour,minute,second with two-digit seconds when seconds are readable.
12,18
